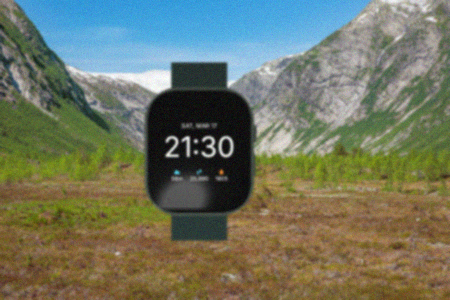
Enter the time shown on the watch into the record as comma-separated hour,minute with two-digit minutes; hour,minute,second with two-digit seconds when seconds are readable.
21,30
